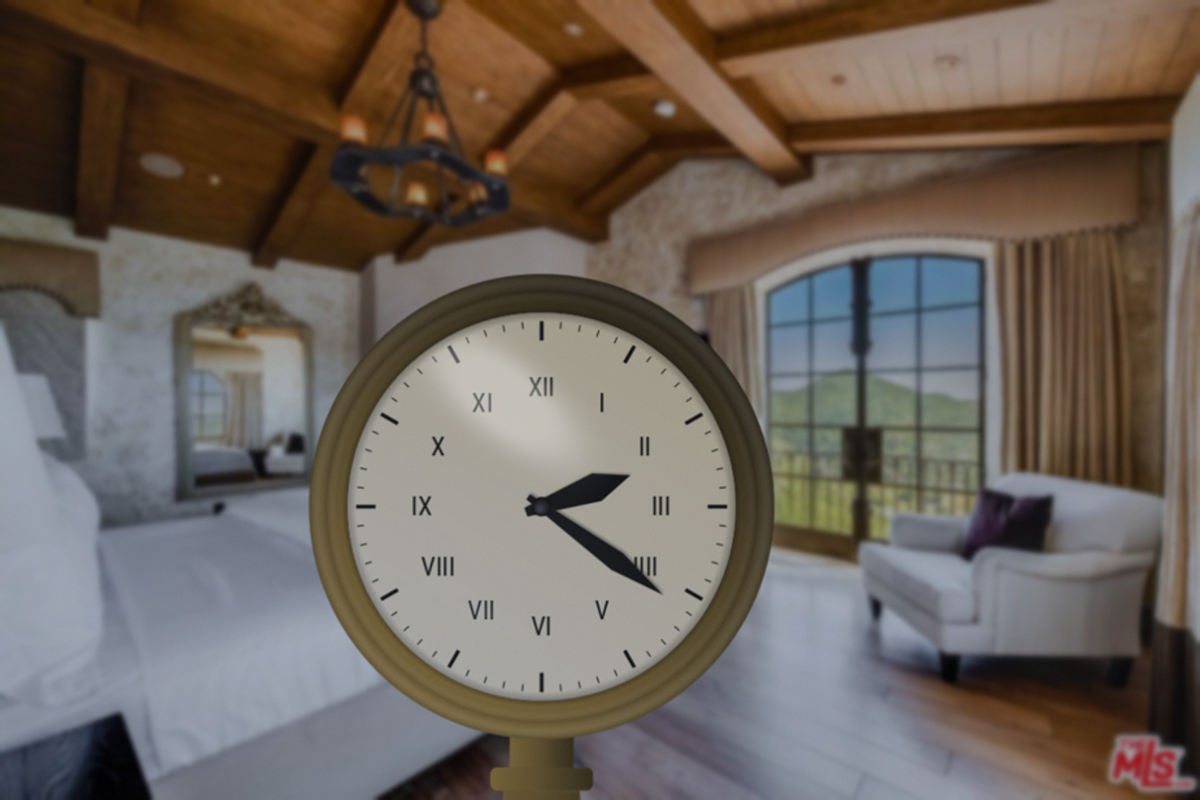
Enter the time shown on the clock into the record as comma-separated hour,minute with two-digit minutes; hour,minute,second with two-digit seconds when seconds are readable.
2,21
